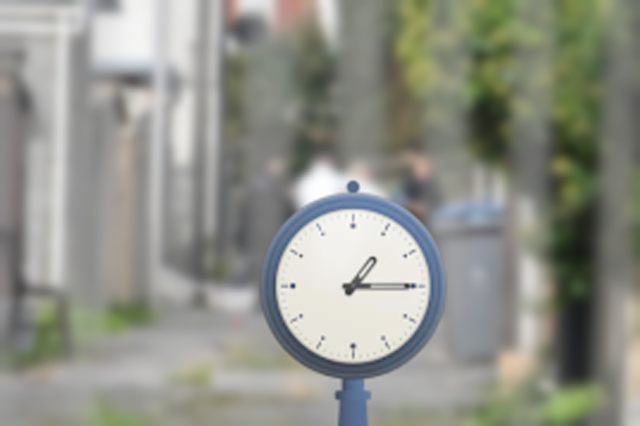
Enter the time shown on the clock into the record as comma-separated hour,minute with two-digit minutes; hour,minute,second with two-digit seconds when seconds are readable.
1,15
